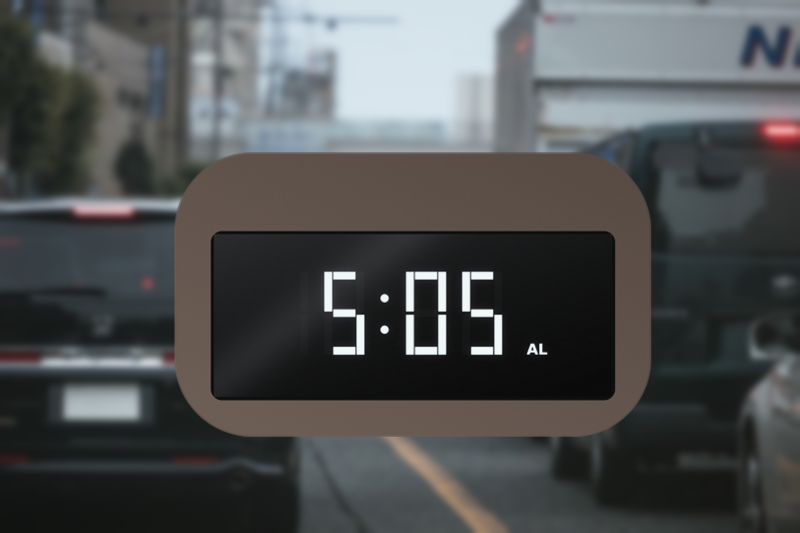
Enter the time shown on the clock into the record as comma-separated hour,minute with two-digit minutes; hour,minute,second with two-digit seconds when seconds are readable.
5,05
